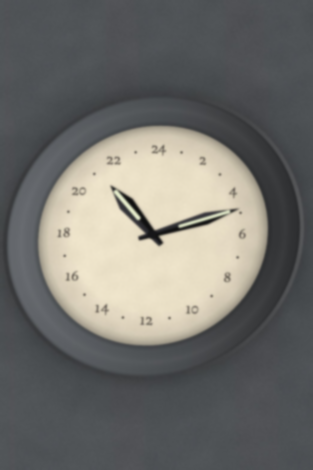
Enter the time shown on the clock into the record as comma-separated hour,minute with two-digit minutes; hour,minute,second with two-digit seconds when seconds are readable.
21,12
